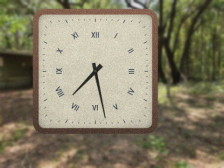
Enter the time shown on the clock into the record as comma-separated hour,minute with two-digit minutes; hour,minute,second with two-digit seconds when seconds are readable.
7,28
